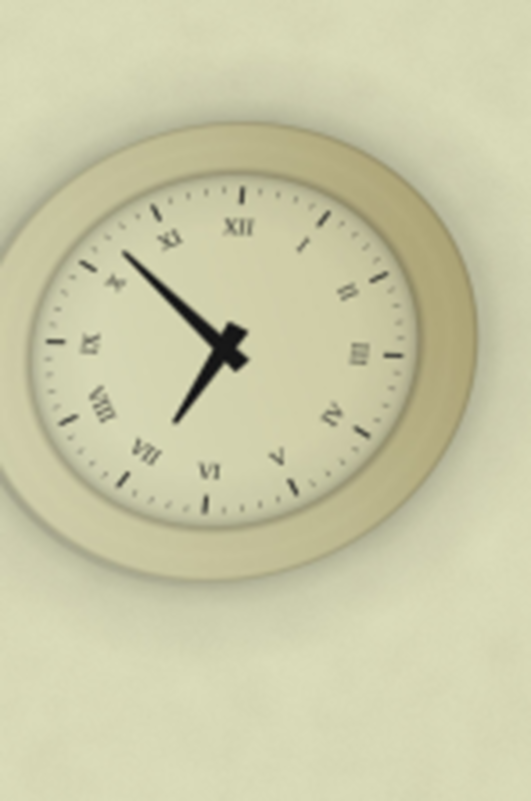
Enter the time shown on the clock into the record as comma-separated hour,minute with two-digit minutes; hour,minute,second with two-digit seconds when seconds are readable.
6,52
